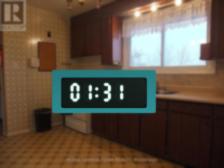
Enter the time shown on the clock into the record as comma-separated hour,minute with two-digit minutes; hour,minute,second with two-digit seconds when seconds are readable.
1,31
